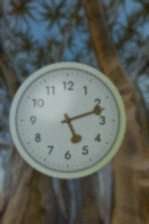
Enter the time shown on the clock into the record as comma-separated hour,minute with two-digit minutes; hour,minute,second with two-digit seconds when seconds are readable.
5,12
